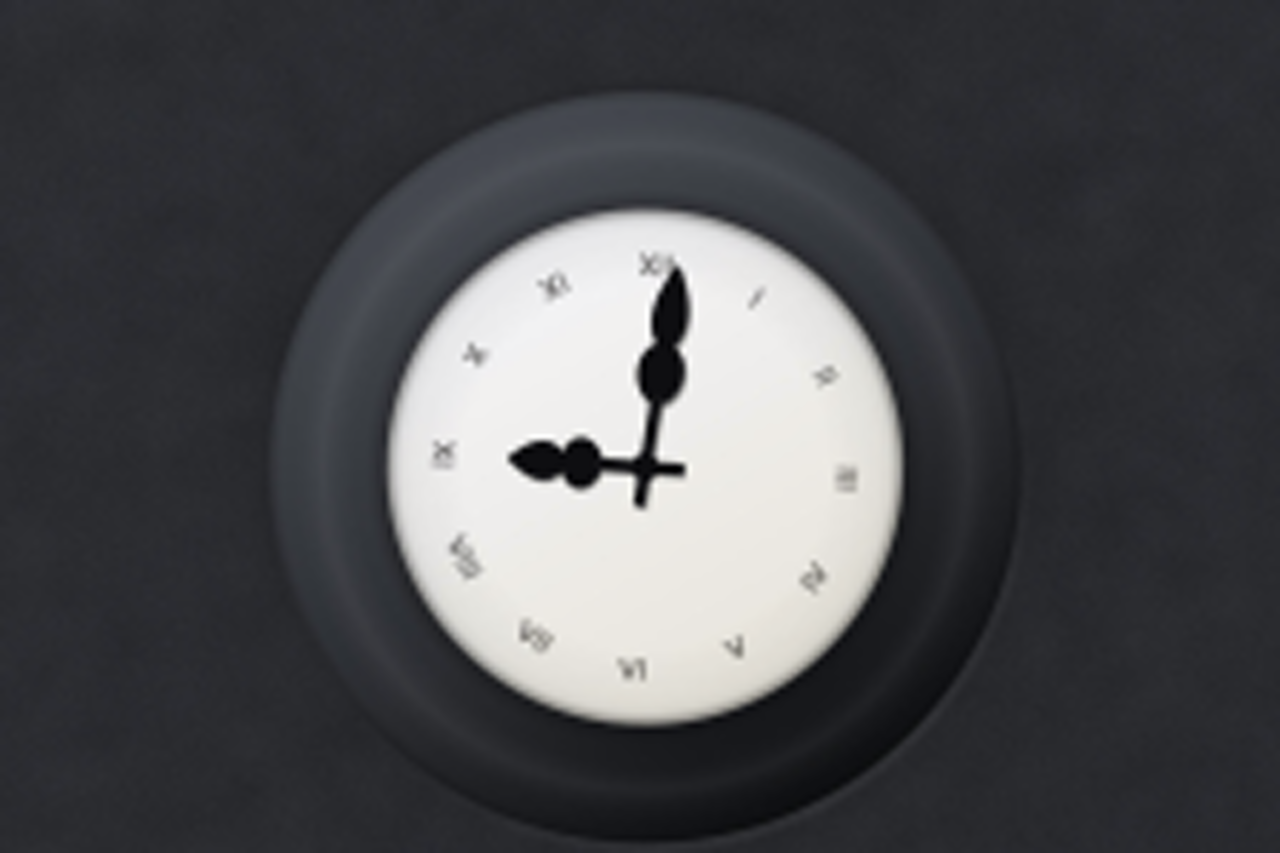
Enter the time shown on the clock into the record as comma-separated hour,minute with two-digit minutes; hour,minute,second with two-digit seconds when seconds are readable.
9,01
